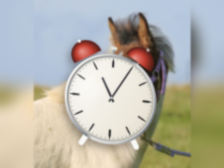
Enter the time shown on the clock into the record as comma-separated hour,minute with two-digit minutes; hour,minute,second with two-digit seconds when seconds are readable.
11,05
